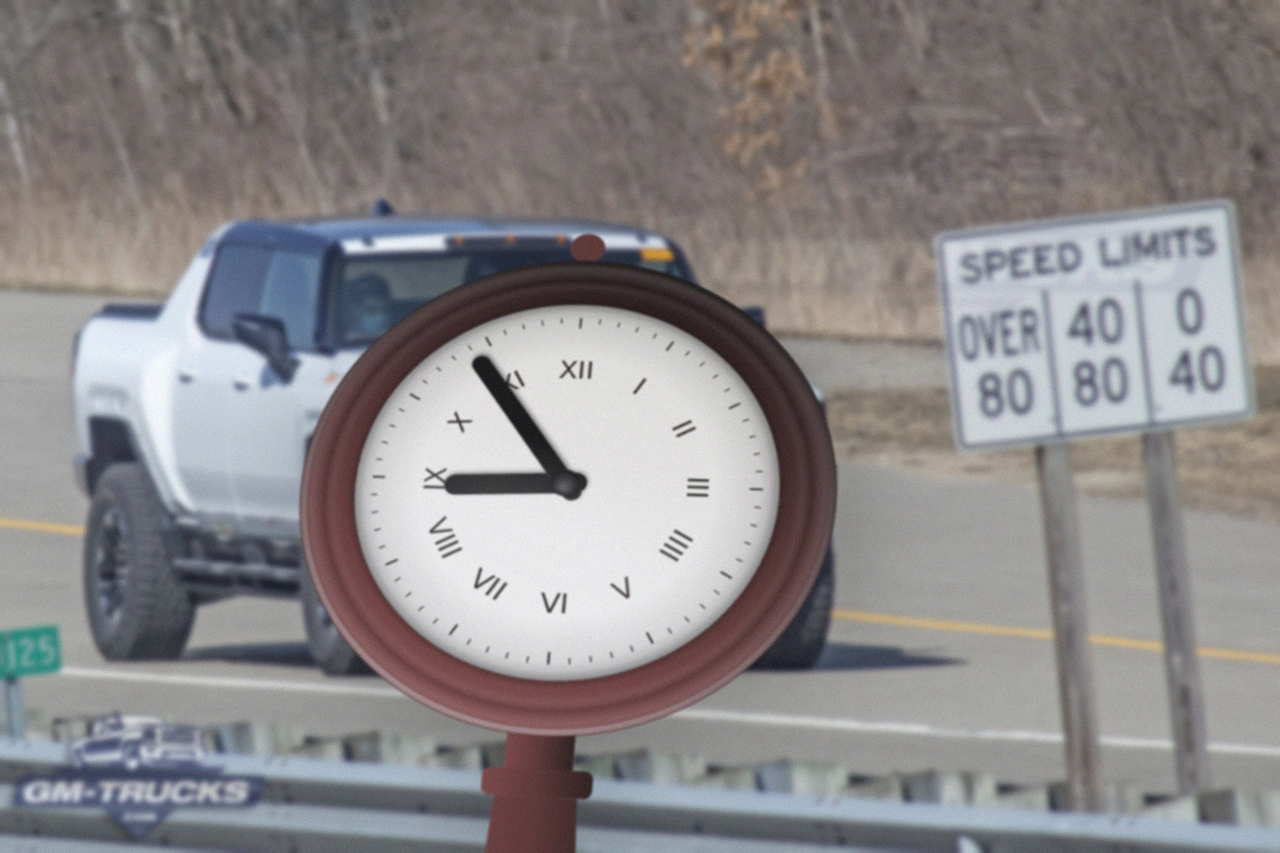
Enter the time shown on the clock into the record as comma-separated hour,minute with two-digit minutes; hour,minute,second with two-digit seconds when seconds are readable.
8,54
